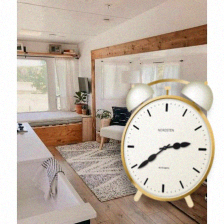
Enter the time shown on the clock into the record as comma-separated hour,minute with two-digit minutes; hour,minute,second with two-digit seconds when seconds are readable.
2,39
